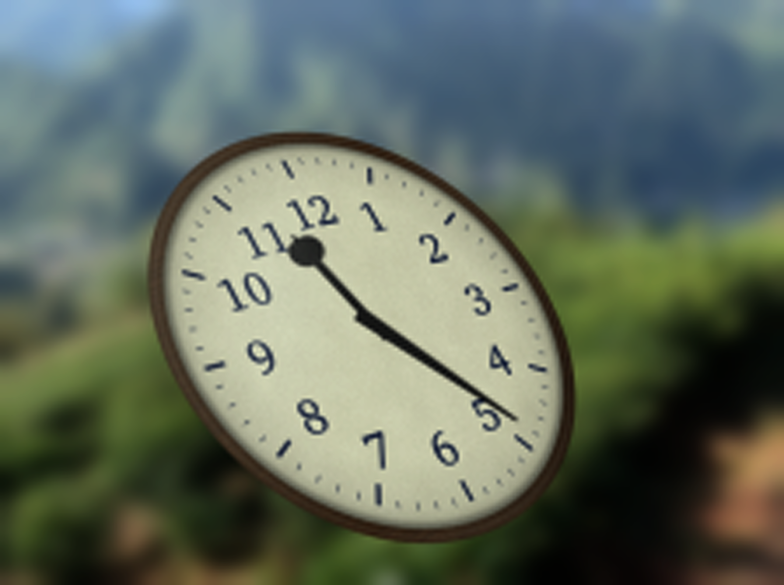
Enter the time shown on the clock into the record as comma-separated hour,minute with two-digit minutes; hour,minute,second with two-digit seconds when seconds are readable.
11,24
